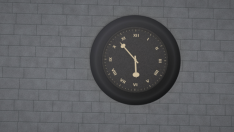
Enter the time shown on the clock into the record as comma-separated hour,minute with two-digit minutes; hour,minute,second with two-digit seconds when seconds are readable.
5,53
